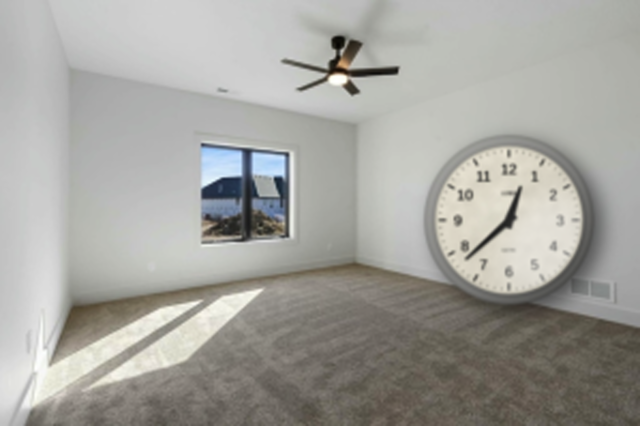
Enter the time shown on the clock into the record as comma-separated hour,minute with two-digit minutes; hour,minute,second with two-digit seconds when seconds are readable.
12,38
